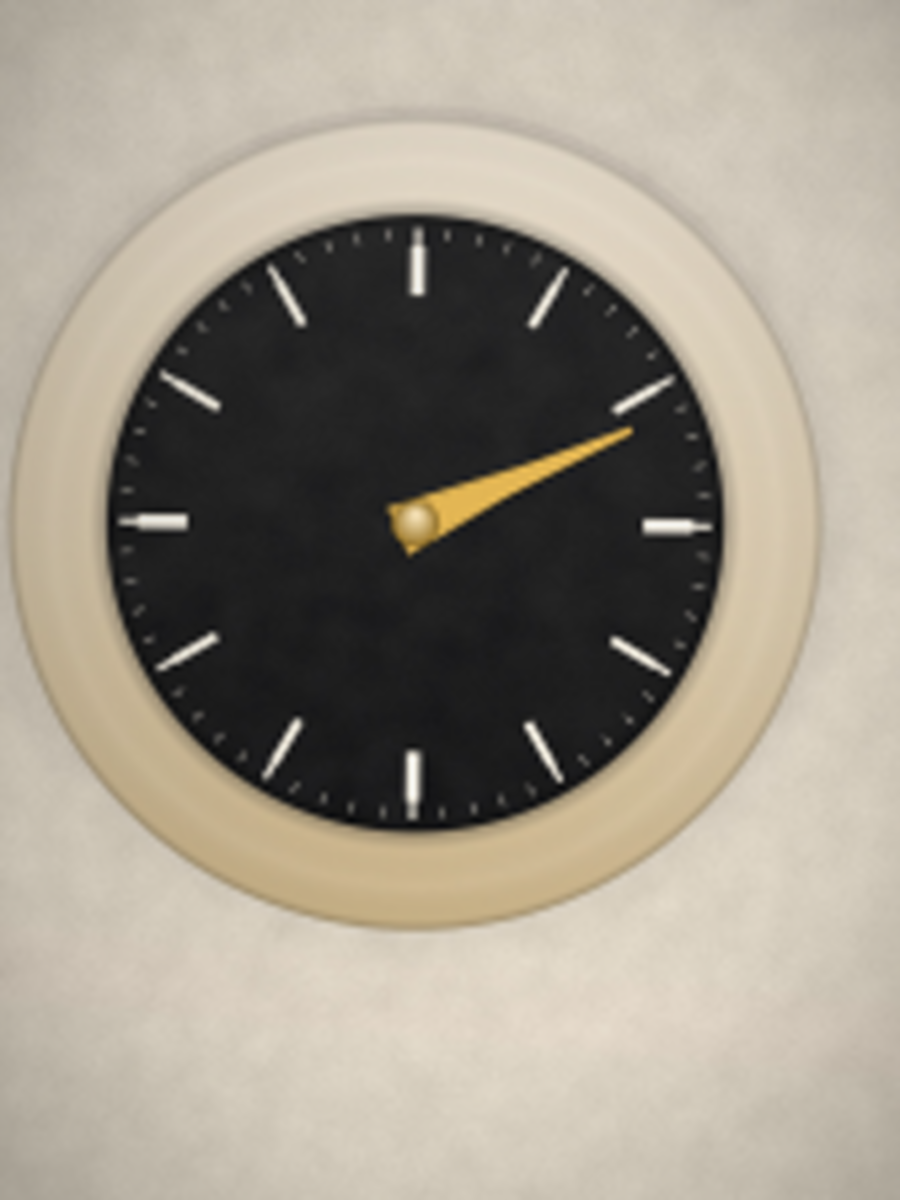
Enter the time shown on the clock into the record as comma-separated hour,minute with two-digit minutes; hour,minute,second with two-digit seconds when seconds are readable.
2,11
